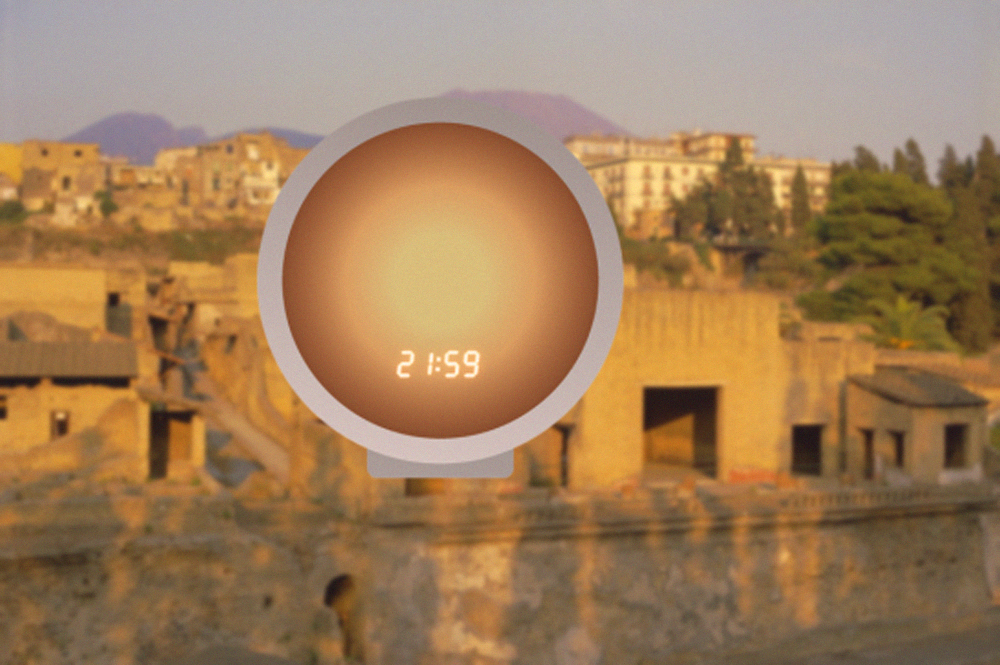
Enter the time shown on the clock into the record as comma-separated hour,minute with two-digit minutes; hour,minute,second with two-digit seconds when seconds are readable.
21,59
